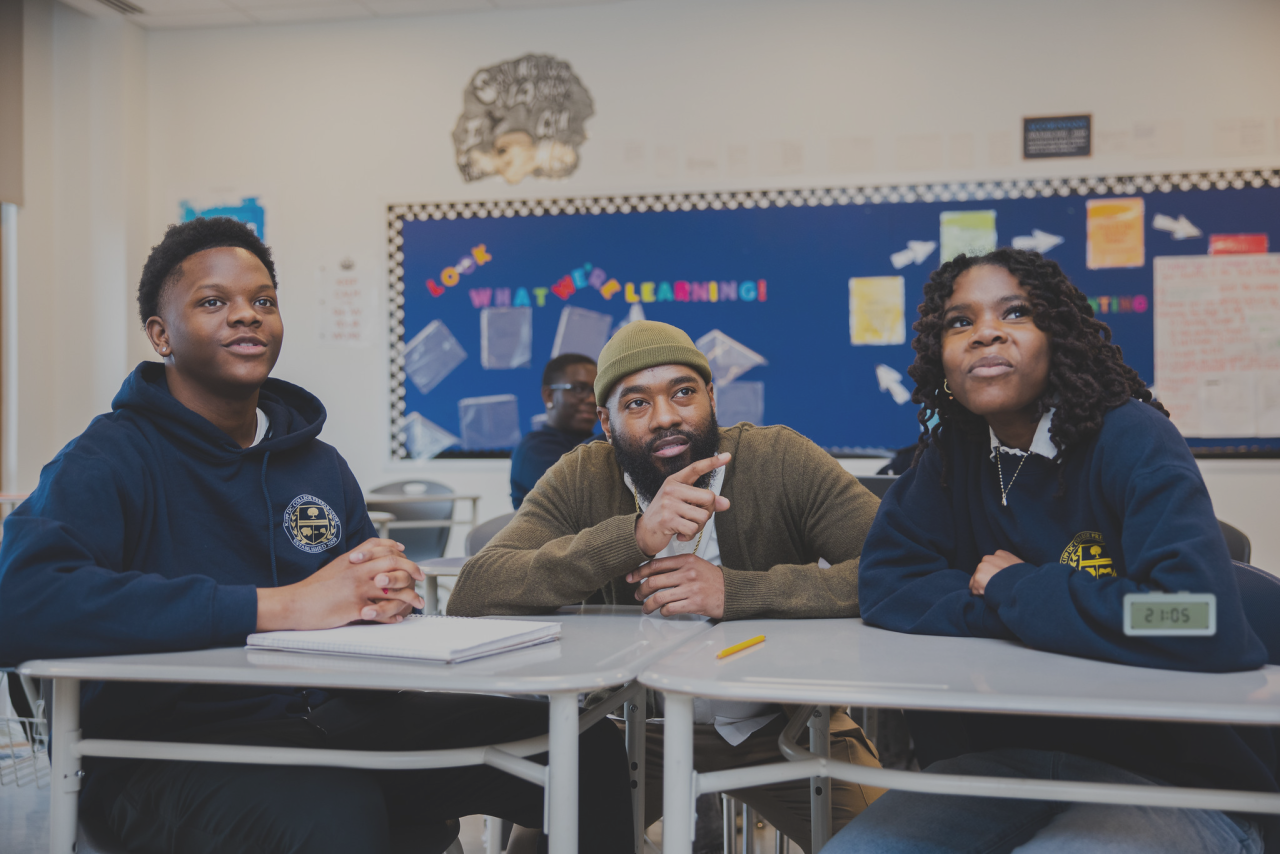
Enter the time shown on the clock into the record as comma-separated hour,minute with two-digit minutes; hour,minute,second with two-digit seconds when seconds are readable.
21,05
